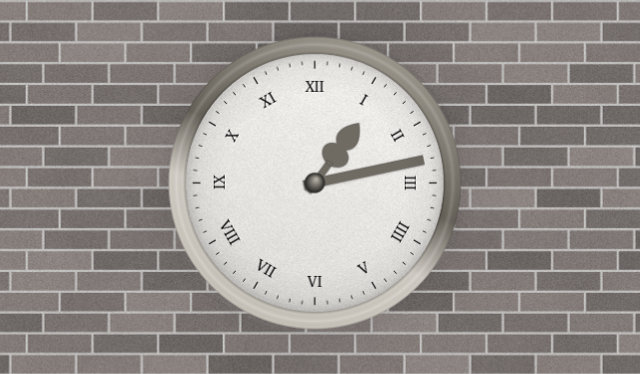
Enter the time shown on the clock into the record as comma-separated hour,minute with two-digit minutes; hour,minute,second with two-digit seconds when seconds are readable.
1,13
